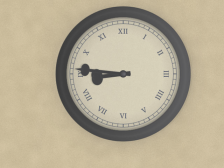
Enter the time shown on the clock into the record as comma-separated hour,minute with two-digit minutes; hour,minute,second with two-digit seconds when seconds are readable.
8,46
